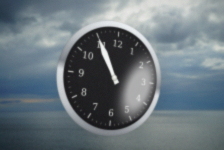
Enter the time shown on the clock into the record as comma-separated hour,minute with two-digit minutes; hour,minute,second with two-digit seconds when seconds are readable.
10,55
